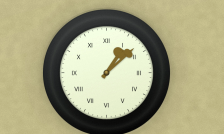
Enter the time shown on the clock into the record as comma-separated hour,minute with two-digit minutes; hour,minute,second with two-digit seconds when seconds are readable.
1,08
